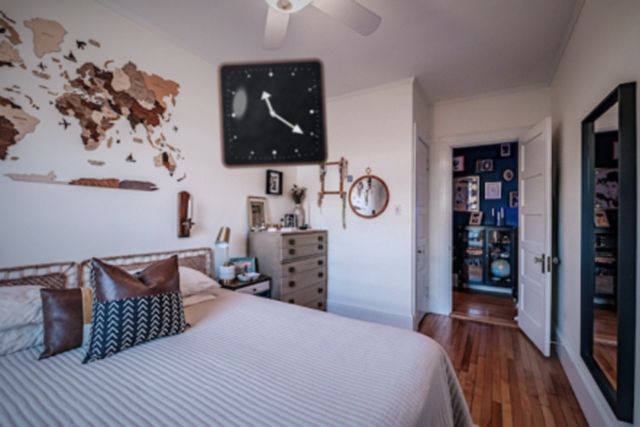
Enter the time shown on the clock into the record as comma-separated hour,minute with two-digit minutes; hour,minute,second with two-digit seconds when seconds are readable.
11,21
